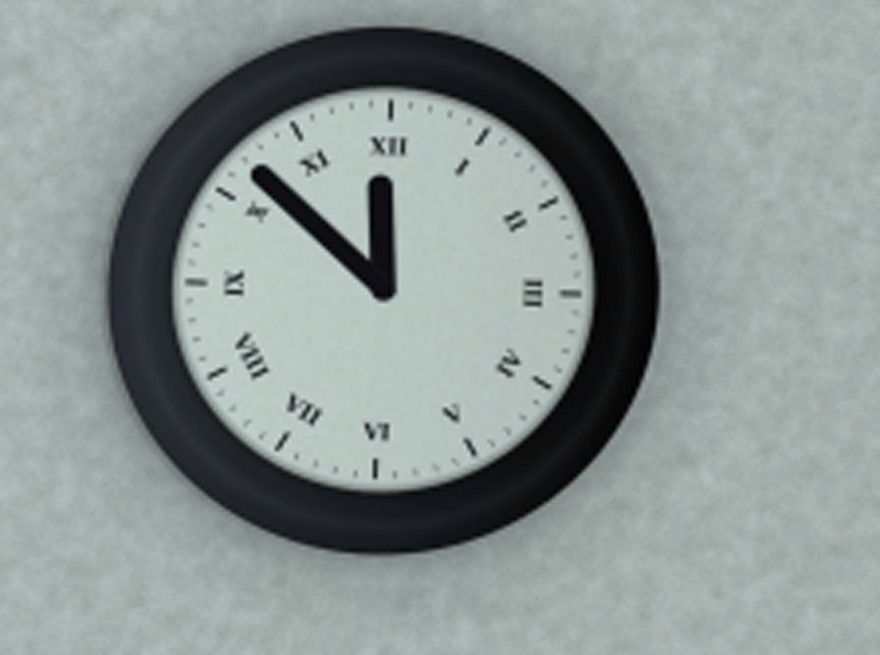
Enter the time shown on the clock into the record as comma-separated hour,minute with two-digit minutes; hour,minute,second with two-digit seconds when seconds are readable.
11,52
